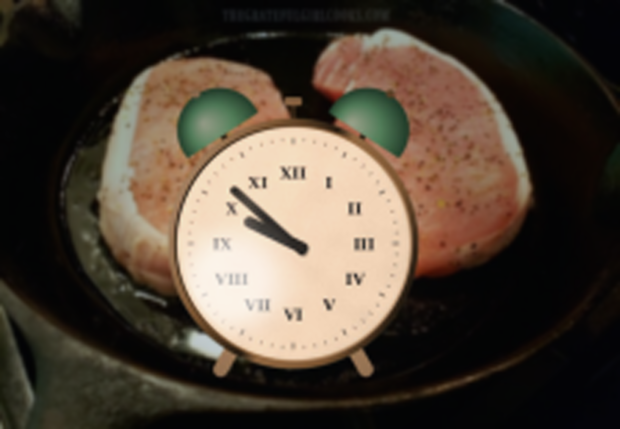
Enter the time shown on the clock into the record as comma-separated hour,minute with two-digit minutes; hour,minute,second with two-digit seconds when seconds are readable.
9,52
